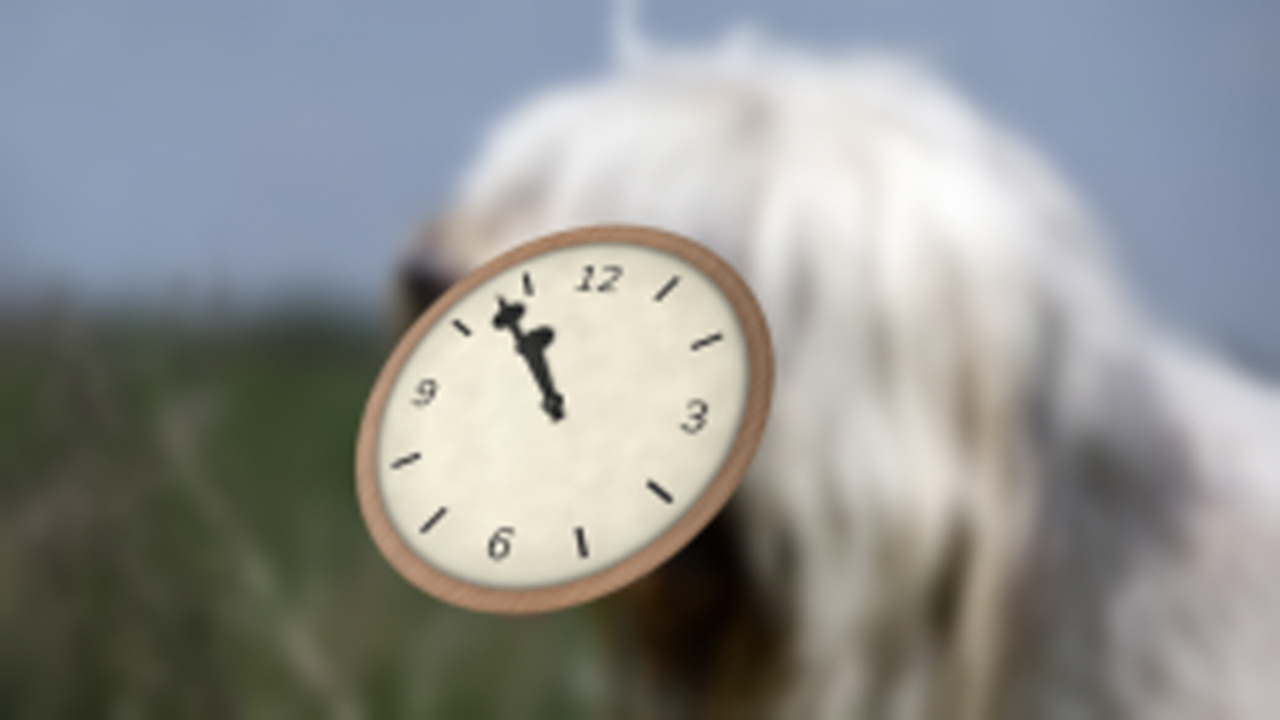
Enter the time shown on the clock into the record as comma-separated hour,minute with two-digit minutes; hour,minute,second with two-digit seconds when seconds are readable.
10,53
